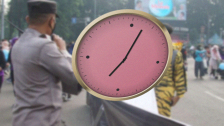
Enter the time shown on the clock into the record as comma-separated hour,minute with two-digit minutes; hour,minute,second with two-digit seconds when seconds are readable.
7,03
